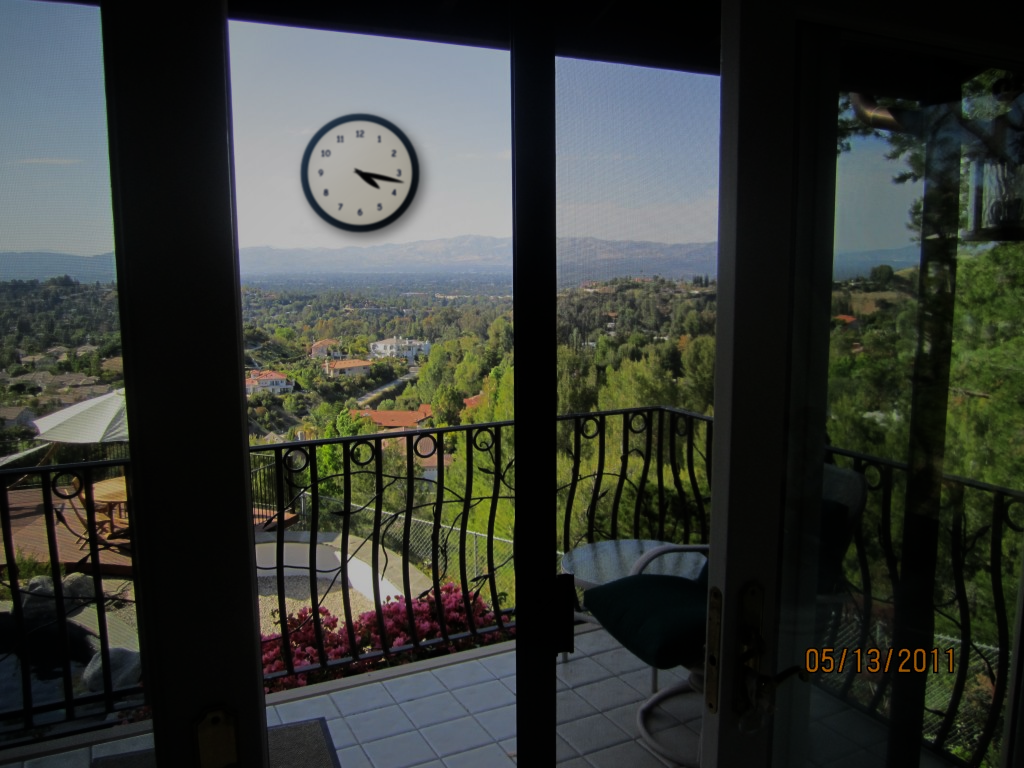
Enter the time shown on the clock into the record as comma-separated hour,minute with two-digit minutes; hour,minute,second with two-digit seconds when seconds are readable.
4,17
